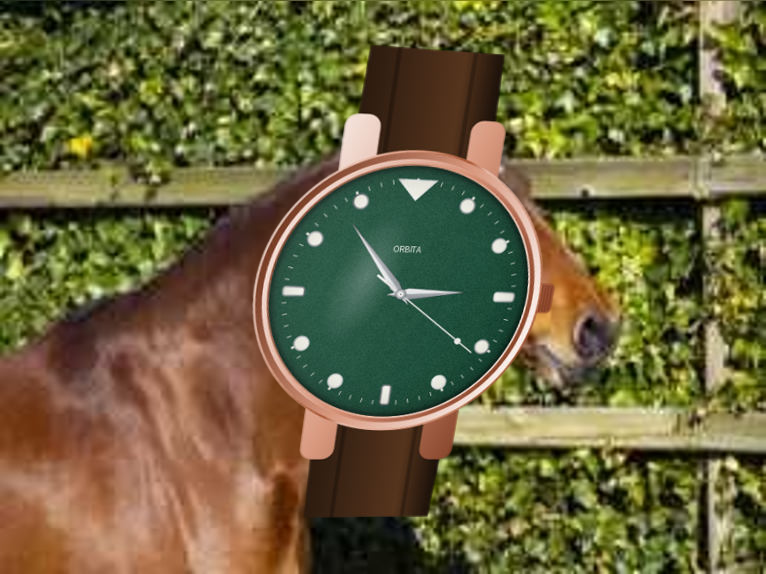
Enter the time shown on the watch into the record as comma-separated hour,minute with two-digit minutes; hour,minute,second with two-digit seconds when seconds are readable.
2,53,21
